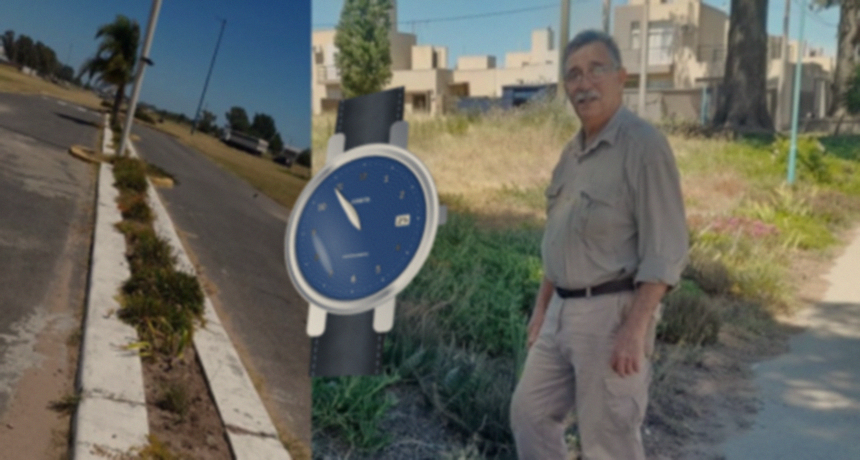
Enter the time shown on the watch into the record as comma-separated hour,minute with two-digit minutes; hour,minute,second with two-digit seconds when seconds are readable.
10,54
